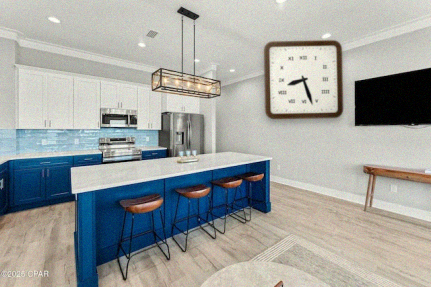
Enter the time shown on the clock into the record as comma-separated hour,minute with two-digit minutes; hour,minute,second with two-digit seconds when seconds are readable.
8,27
